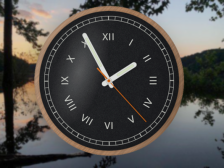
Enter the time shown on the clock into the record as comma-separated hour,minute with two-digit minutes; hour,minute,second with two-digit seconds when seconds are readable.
1,55,23
